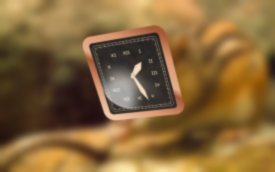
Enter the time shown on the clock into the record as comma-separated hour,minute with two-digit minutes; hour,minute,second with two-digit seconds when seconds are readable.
1,27
